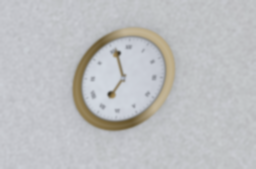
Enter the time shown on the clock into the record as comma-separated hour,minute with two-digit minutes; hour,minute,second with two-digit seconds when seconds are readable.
6,56
